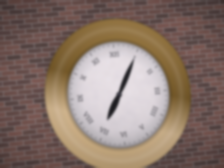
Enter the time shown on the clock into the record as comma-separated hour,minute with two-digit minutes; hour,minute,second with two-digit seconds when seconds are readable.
7,05
